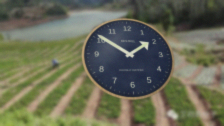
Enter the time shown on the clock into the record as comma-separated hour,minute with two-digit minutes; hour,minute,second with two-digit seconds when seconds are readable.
1,51
